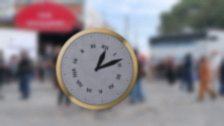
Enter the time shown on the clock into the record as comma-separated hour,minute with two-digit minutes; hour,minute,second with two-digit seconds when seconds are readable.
12,08
